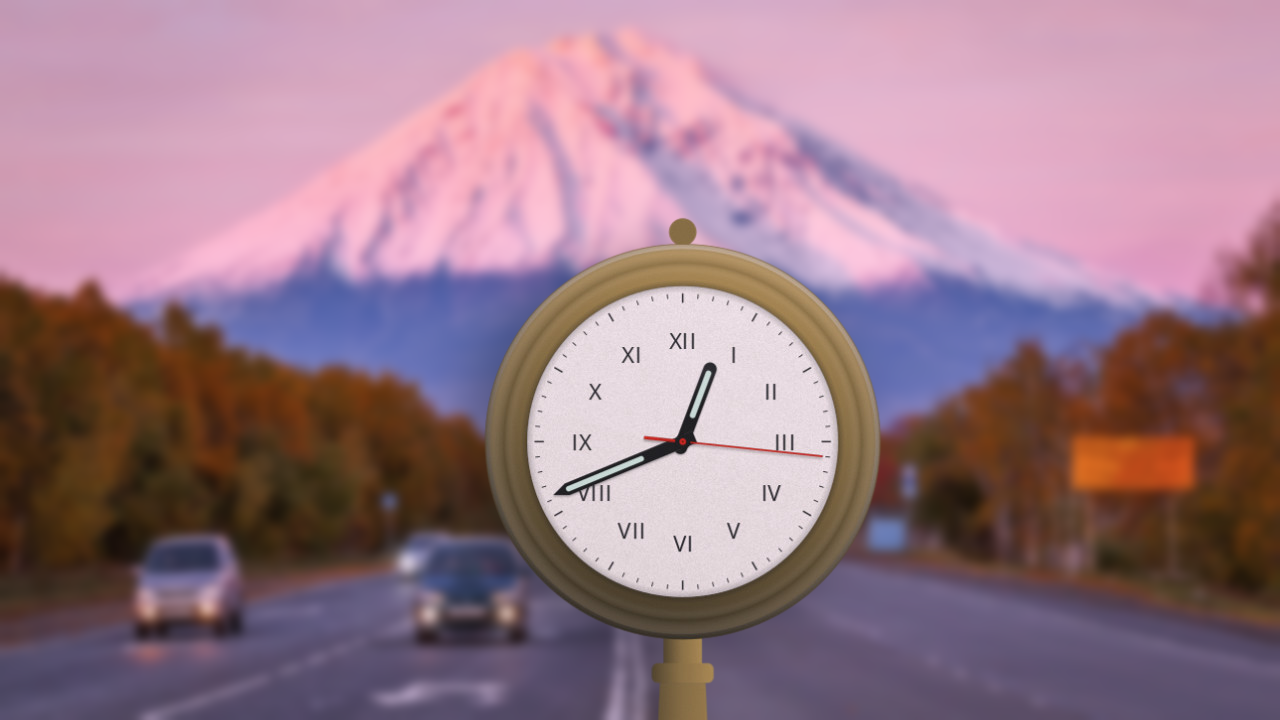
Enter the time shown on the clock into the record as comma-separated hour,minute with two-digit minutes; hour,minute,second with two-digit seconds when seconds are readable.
12,41,16
